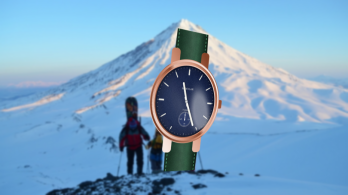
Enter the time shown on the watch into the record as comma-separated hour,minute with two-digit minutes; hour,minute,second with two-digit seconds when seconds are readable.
11,26
